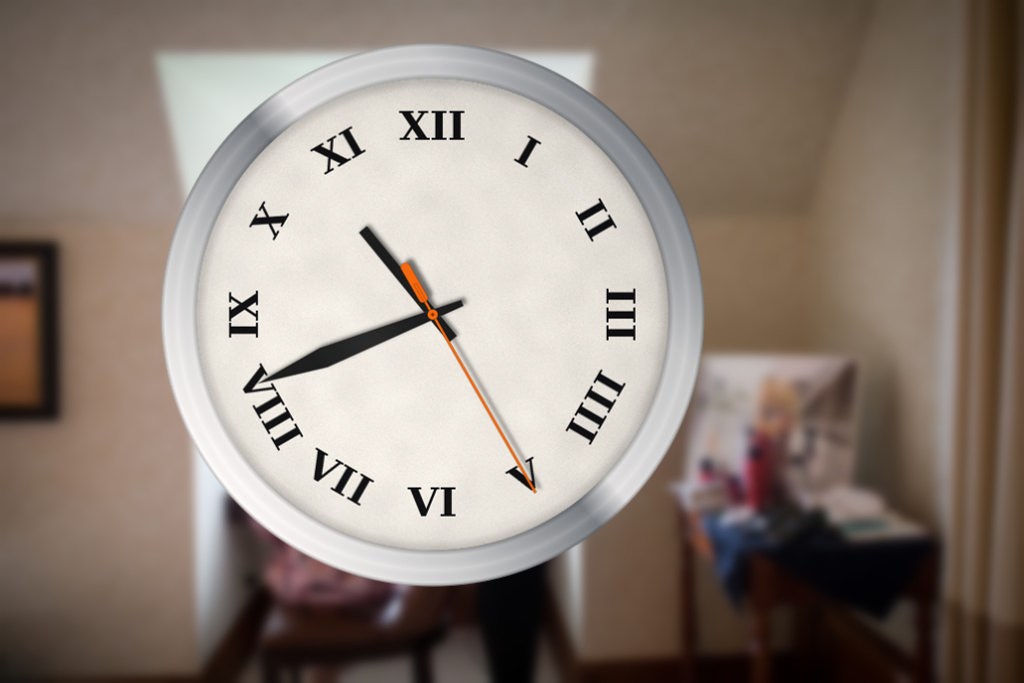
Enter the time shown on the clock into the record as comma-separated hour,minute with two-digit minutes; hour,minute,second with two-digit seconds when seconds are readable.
10,41,25
